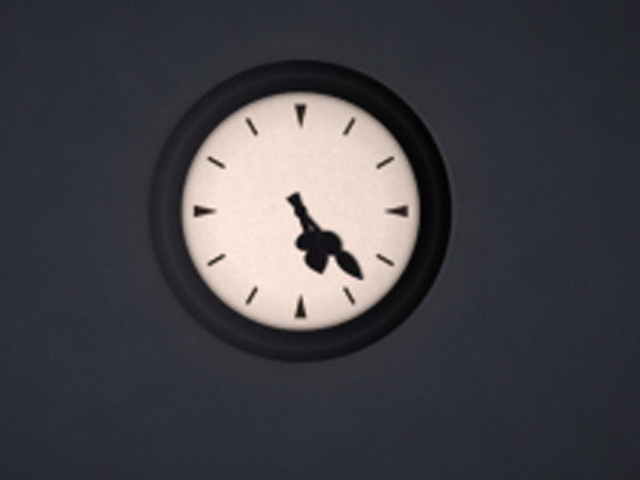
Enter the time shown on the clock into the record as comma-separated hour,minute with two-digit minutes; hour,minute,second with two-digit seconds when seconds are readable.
5,23
